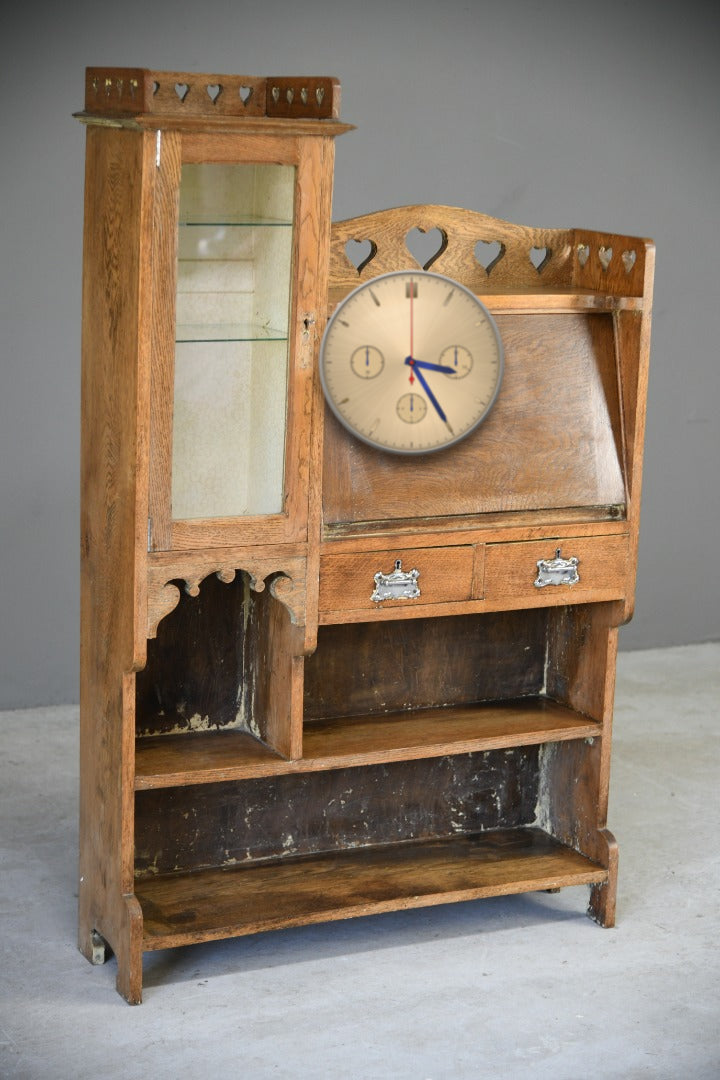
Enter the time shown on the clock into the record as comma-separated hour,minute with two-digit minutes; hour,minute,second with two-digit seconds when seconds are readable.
3,25
